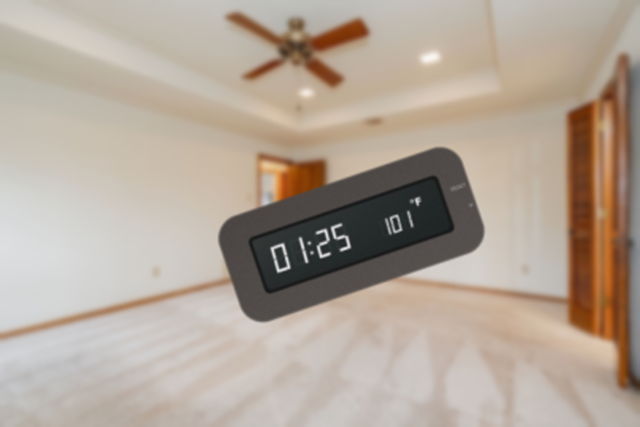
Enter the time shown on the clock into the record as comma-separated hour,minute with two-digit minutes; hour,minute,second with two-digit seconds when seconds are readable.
1,25
